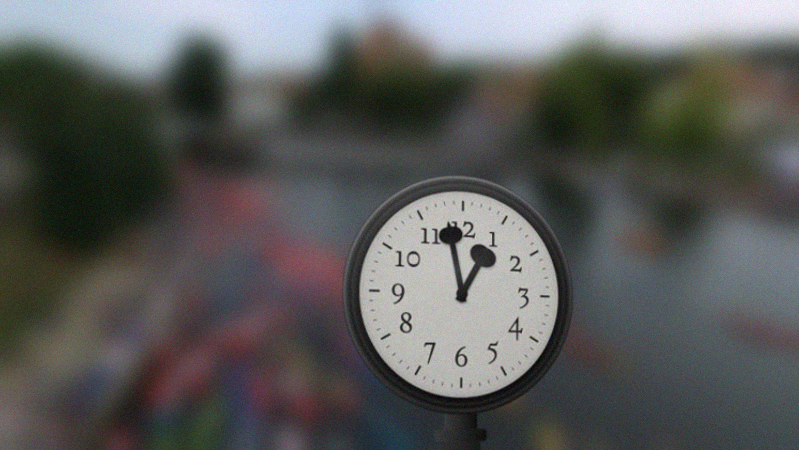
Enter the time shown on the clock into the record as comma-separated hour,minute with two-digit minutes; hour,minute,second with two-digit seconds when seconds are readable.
12,58
